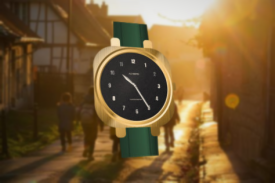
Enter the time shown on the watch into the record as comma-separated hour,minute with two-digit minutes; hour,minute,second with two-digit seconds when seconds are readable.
10,25
